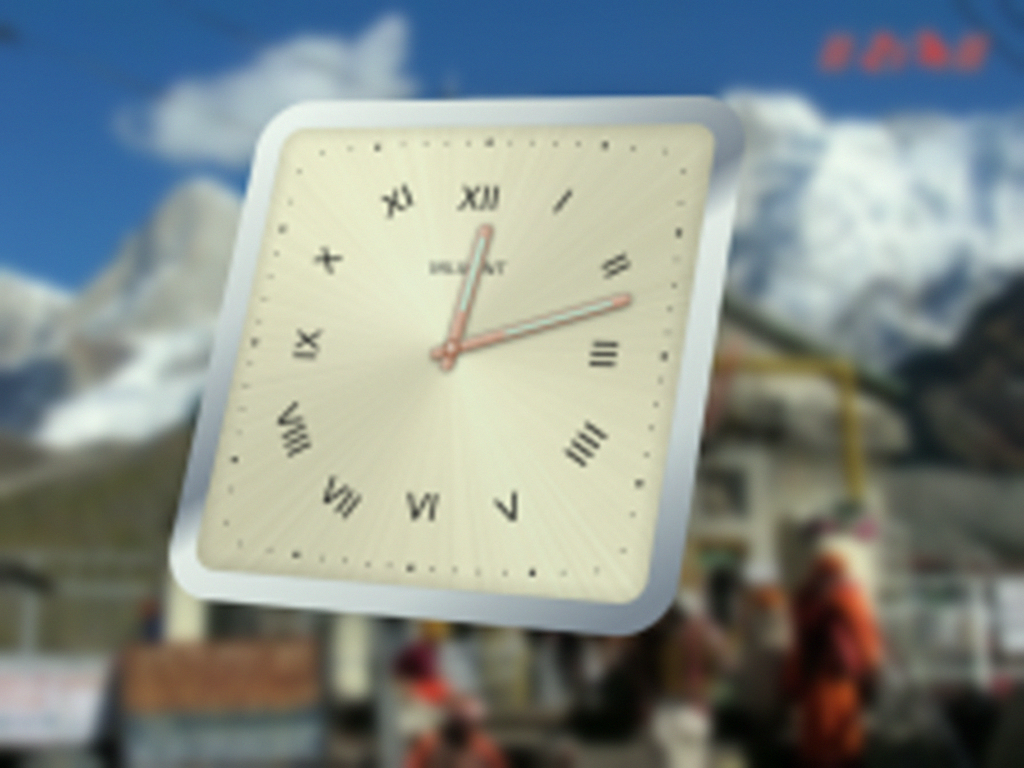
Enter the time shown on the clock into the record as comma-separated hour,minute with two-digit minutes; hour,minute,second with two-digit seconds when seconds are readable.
12,12
